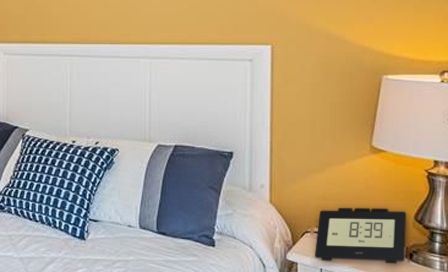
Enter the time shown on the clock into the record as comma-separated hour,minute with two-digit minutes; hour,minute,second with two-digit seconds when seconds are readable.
8,39
